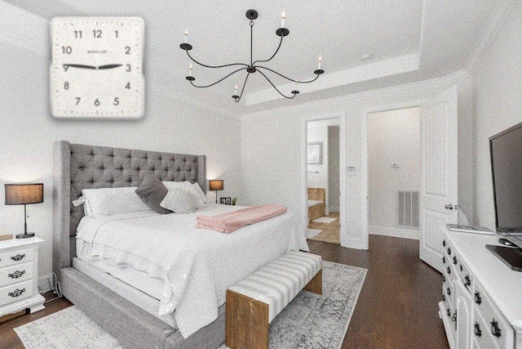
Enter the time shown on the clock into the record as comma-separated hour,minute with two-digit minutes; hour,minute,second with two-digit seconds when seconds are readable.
2,46
